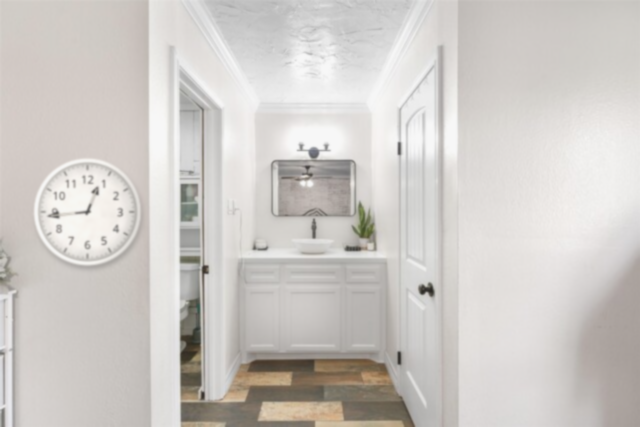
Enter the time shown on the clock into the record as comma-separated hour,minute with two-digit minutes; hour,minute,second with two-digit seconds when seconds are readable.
12,44
